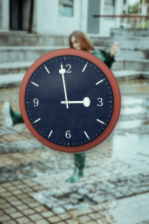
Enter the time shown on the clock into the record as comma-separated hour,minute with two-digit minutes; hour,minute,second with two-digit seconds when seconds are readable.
2,59
